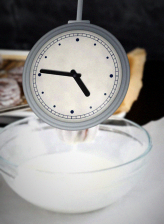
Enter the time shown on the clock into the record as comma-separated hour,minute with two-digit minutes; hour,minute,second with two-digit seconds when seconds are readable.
4,46
